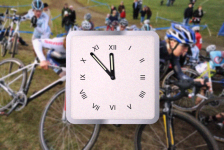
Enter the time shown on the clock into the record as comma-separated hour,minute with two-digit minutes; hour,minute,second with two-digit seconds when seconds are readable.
11,53
